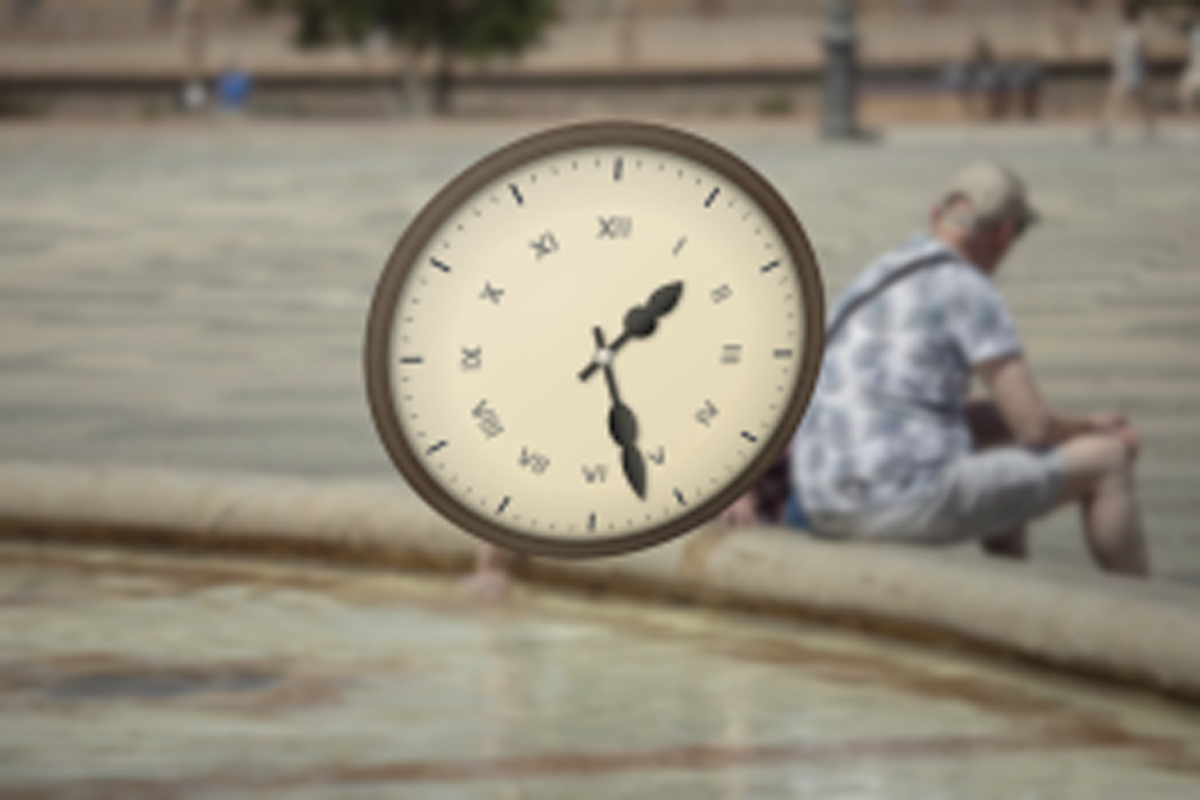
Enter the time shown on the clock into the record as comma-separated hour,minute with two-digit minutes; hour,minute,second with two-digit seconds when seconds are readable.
1,27
